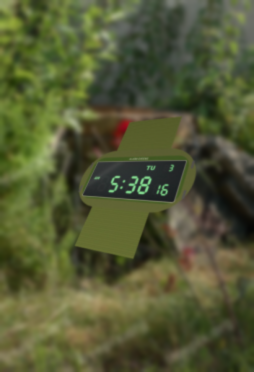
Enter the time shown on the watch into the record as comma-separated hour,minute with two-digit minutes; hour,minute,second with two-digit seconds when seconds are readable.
5,38,16
